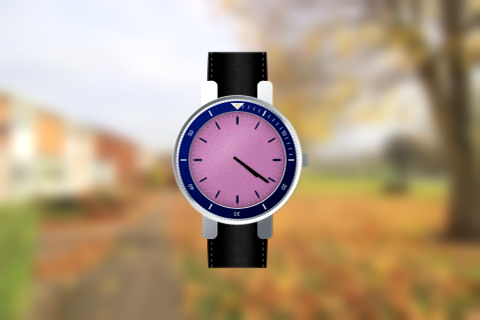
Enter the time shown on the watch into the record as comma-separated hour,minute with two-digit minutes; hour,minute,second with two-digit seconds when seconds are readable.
4,21
